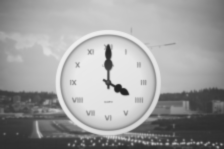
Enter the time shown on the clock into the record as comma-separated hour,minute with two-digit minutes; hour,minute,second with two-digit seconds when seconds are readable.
4,00
